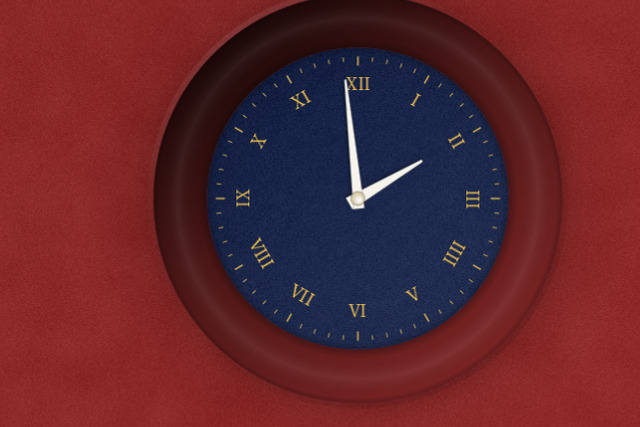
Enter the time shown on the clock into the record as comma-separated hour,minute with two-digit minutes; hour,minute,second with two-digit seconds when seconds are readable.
1,59
